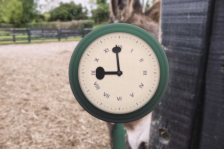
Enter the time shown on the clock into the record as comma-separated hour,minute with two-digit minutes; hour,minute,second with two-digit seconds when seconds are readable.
8,59
